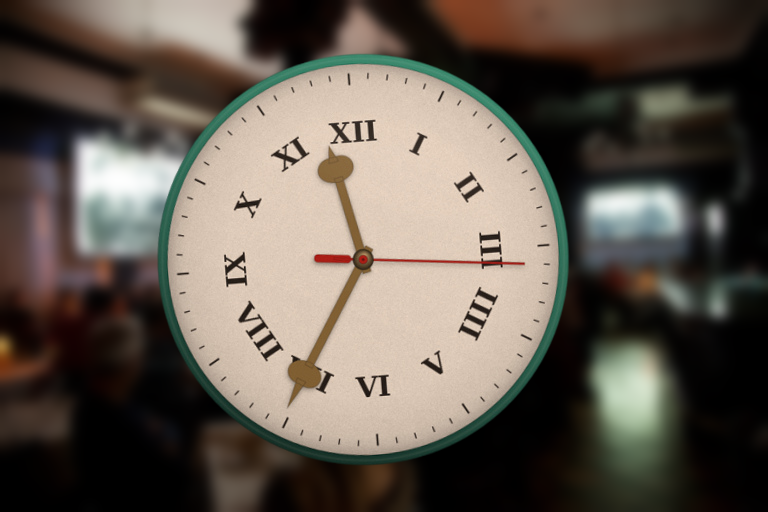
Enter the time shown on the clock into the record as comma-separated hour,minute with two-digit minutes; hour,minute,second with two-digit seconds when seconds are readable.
11,35,16
